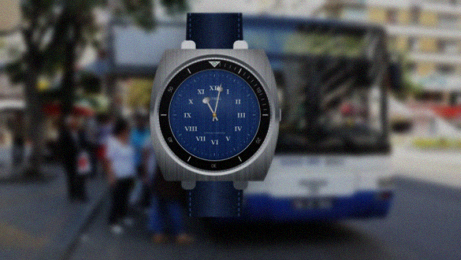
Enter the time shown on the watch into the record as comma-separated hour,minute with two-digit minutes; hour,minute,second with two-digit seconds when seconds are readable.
11,02
